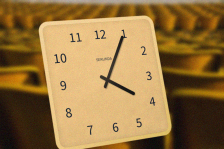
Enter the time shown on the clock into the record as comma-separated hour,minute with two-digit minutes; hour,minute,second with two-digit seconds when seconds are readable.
4,05
